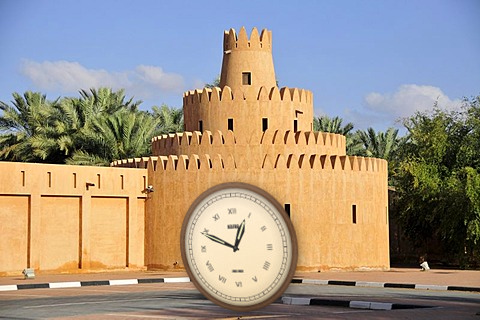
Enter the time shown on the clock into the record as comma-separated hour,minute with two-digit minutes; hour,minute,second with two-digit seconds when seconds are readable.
12,49
